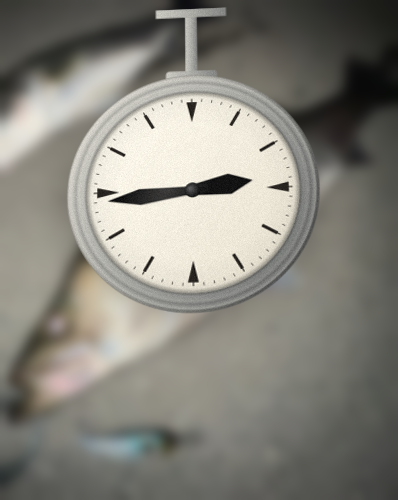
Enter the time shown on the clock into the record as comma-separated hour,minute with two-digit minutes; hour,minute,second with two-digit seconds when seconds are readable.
2,44
